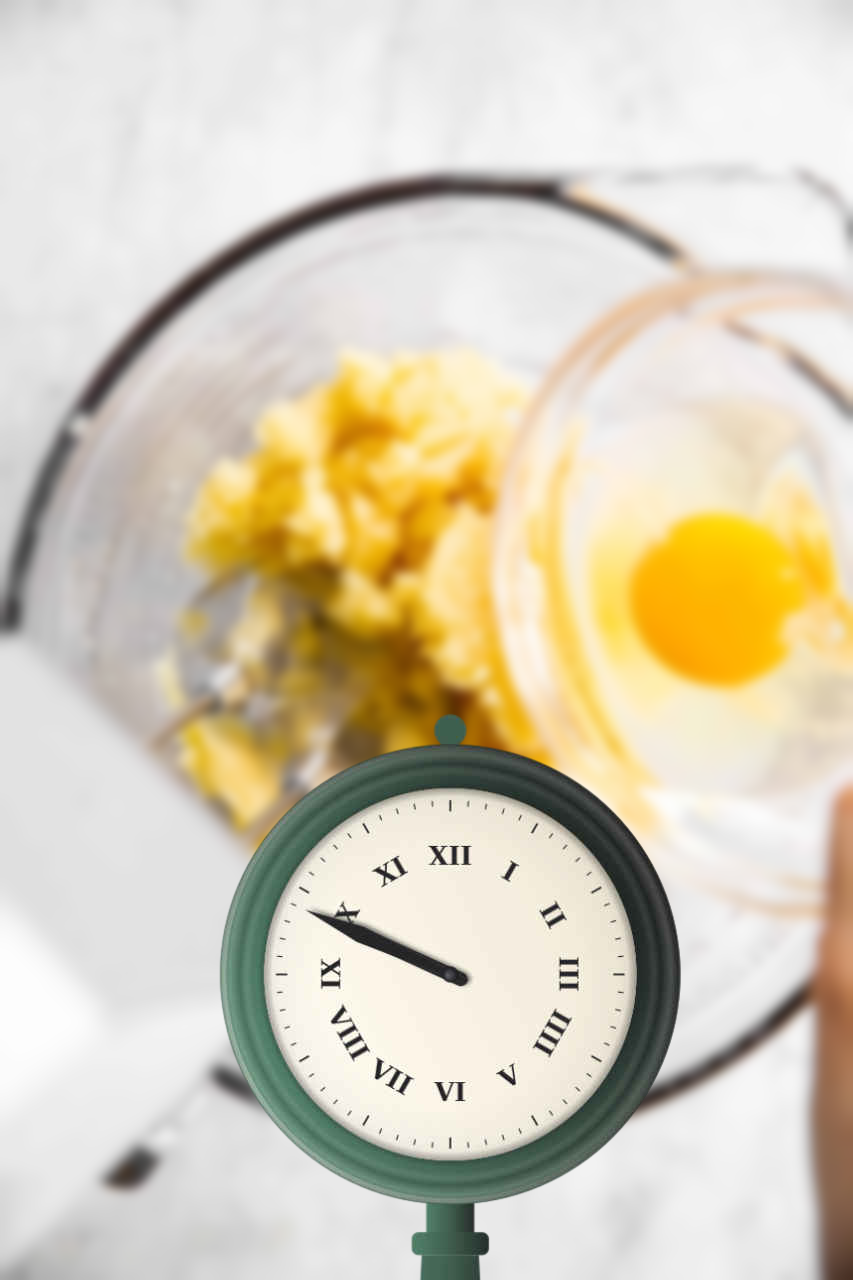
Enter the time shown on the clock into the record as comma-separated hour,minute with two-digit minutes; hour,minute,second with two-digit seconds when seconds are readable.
9,49
